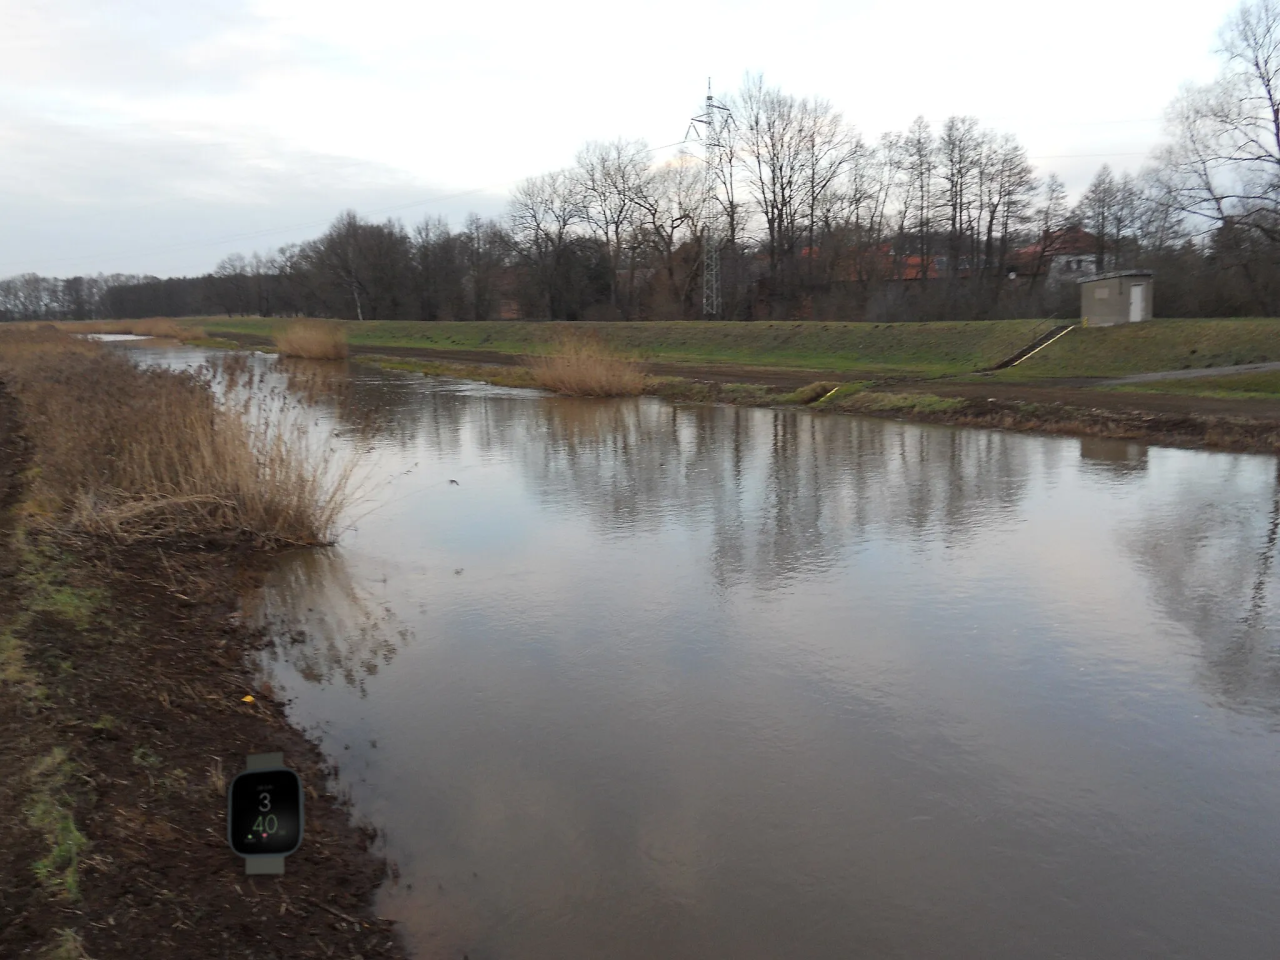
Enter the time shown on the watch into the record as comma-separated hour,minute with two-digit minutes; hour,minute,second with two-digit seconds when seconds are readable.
3,40
